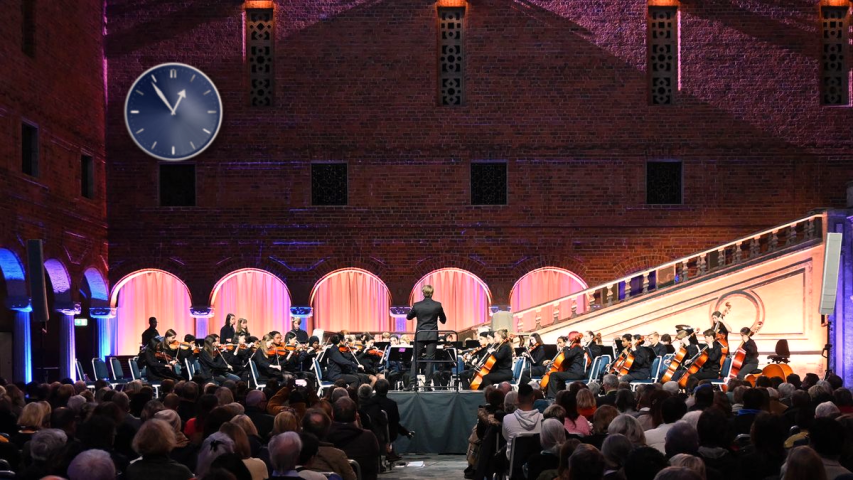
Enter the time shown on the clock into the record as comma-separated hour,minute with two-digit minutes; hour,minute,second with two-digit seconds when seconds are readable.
12,54
